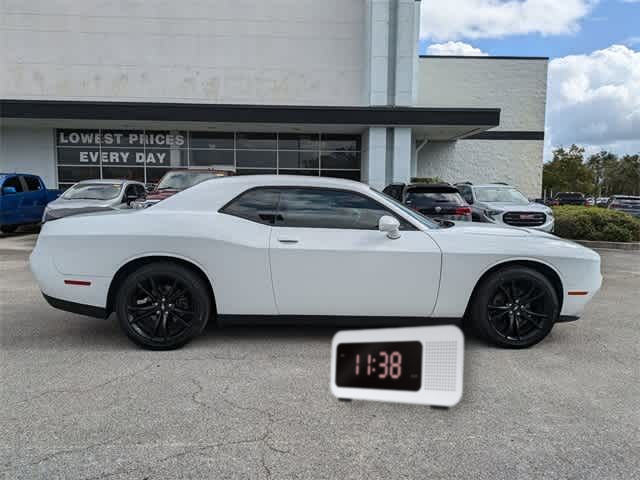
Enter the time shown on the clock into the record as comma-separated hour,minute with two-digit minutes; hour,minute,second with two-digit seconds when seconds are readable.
11,38
